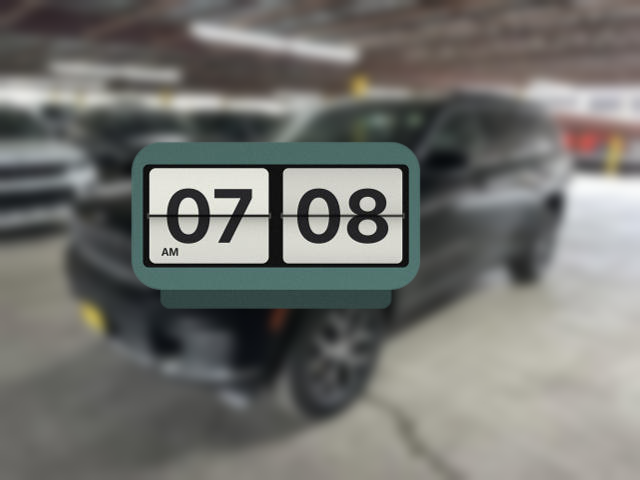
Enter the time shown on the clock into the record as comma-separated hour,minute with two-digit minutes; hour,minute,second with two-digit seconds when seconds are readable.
7,08
